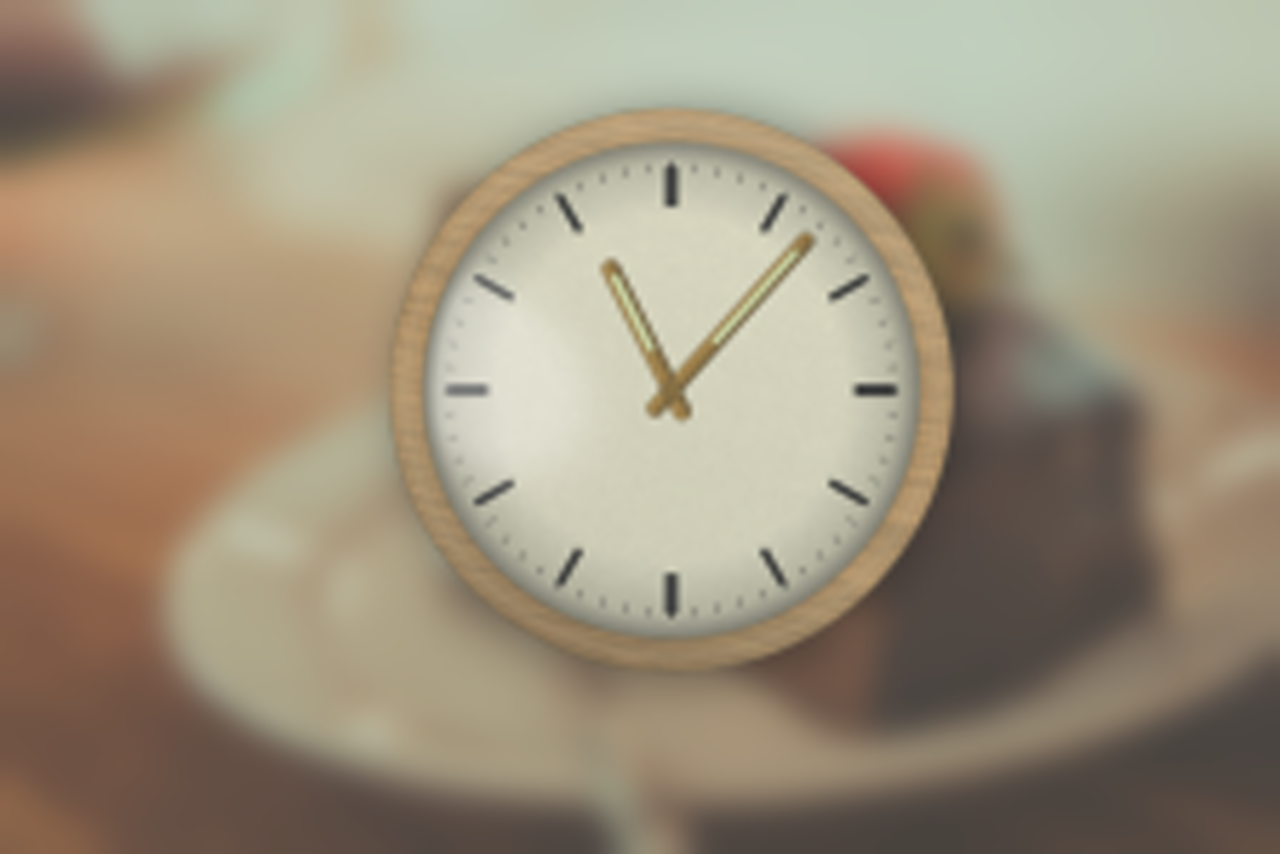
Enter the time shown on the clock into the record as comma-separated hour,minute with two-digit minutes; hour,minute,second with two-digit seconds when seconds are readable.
11,07
